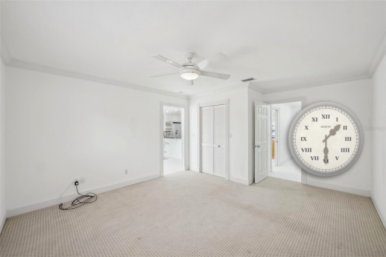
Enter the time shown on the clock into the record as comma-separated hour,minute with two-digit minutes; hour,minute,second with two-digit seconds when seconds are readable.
1,30
